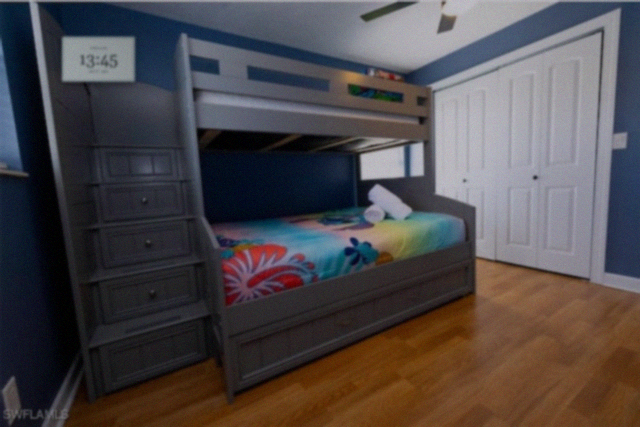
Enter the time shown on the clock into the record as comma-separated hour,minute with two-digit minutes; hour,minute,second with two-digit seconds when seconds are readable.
13,45
